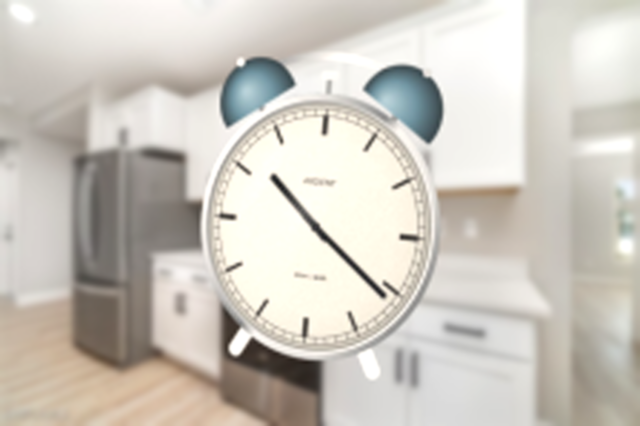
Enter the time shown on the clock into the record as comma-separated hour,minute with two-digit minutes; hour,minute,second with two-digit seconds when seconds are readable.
10,21
